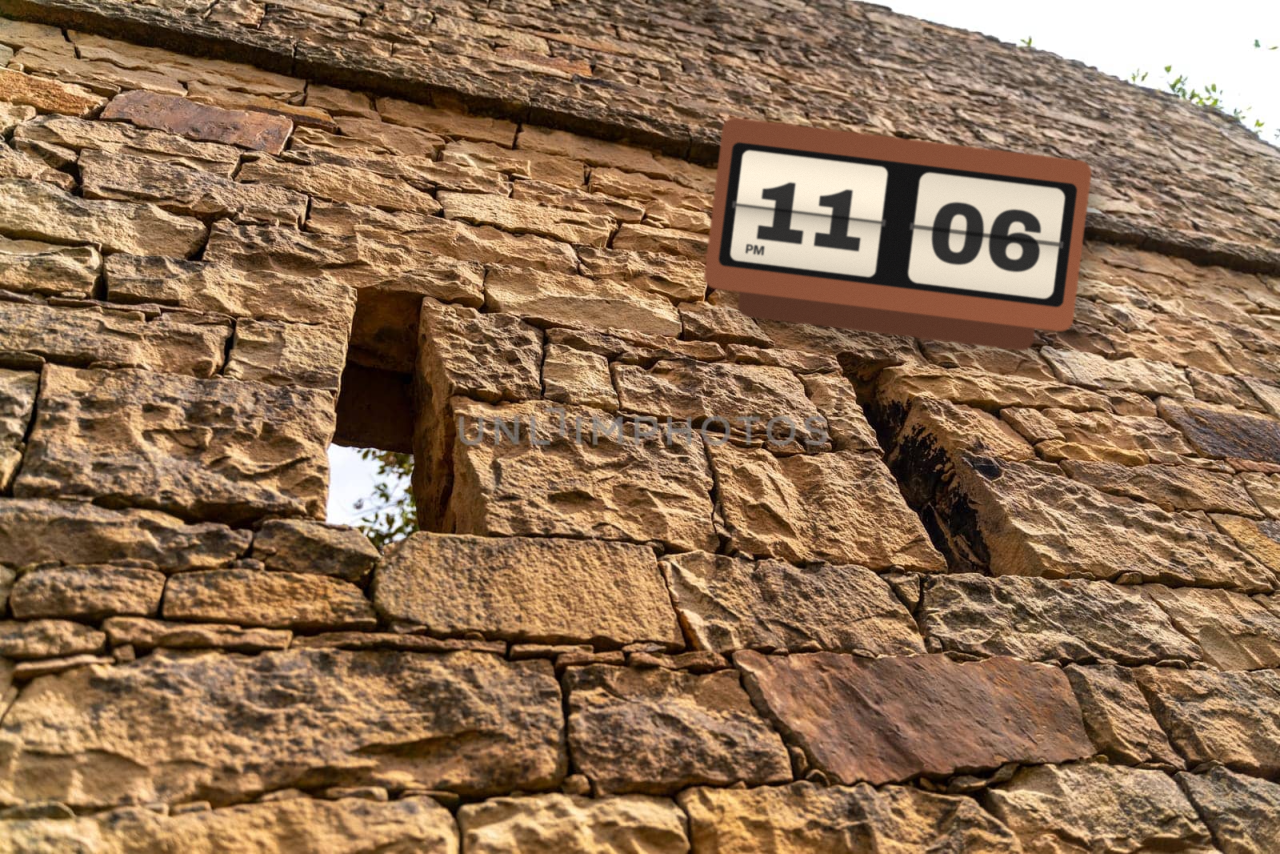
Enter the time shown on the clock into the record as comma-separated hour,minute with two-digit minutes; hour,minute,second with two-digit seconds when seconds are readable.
11,06
